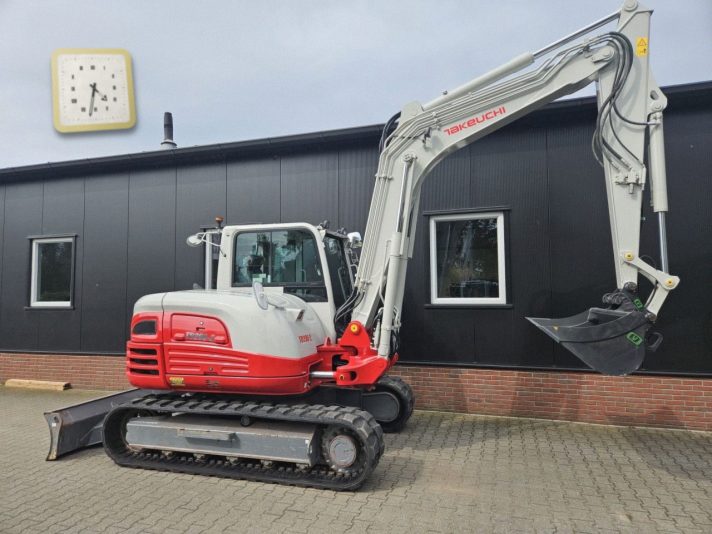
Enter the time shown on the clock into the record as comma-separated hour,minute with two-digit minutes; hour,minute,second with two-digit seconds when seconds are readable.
4,32
